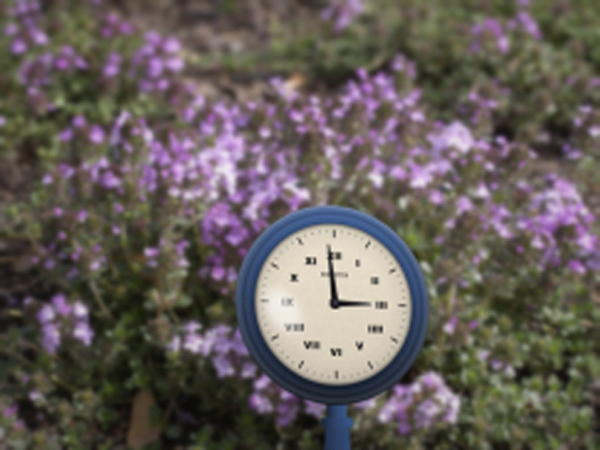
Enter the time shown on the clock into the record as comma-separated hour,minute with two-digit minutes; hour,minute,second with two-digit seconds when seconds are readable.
2,59
